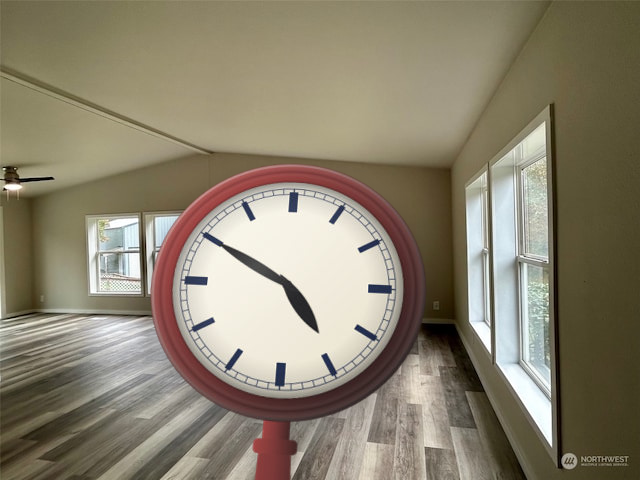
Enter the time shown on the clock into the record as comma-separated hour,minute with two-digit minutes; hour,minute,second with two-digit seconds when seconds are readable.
4,50
